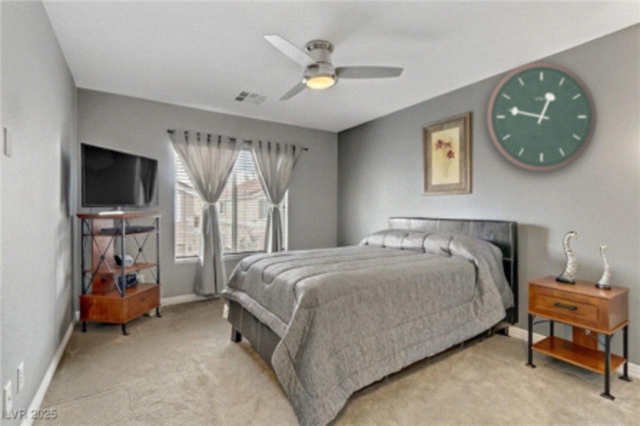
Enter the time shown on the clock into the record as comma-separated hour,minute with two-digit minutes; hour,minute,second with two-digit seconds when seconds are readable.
12,47
